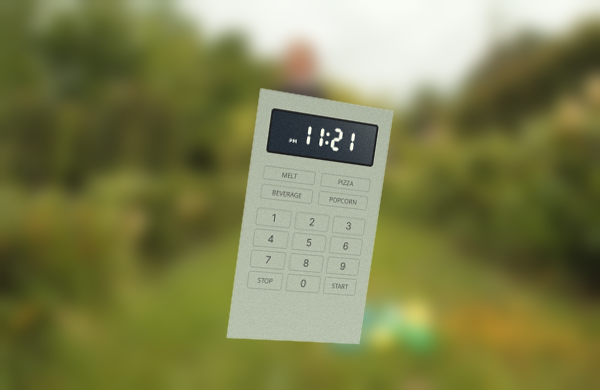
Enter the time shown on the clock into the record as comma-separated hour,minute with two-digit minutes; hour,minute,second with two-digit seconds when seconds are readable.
11,21
